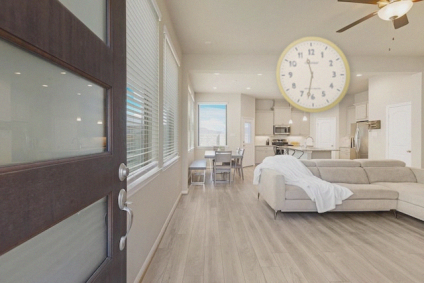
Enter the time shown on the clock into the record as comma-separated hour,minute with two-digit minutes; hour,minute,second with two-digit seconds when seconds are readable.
11,32
